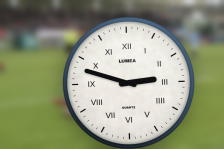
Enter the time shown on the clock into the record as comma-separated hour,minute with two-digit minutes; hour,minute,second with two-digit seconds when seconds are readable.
2,48
